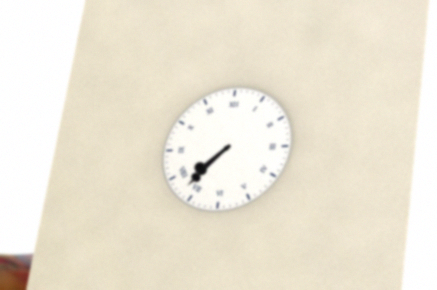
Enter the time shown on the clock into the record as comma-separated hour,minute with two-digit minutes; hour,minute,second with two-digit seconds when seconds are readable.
7,37
